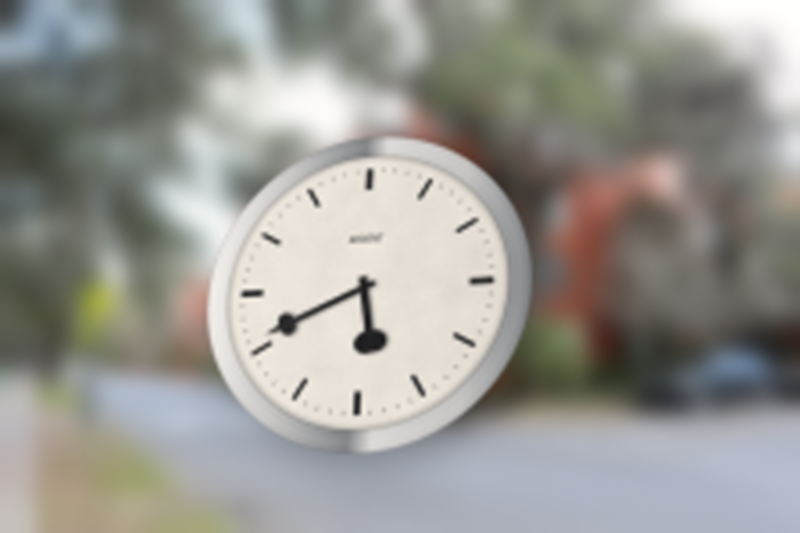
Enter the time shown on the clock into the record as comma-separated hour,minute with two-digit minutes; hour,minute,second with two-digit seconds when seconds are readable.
5,41
